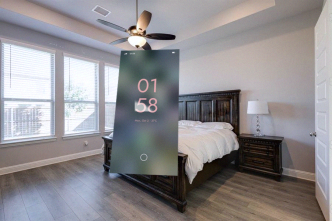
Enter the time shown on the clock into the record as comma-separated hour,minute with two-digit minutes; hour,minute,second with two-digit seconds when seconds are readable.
1,58
